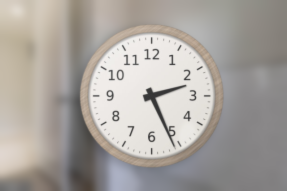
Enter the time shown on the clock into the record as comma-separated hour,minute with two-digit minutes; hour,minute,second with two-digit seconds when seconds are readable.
2,26
